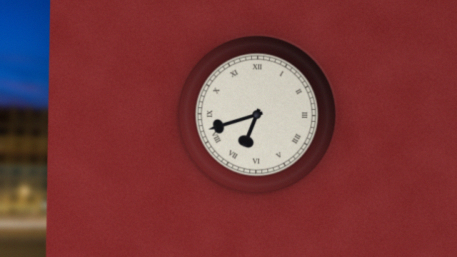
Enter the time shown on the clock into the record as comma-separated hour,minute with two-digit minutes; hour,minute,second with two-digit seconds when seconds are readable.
6,42
